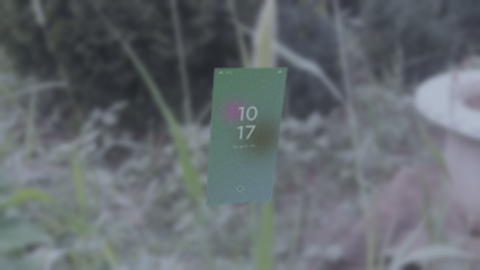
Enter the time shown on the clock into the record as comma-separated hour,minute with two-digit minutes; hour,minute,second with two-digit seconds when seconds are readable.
10,17
